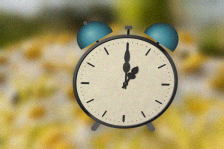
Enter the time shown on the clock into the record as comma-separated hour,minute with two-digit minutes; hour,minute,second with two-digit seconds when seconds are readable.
1,00
